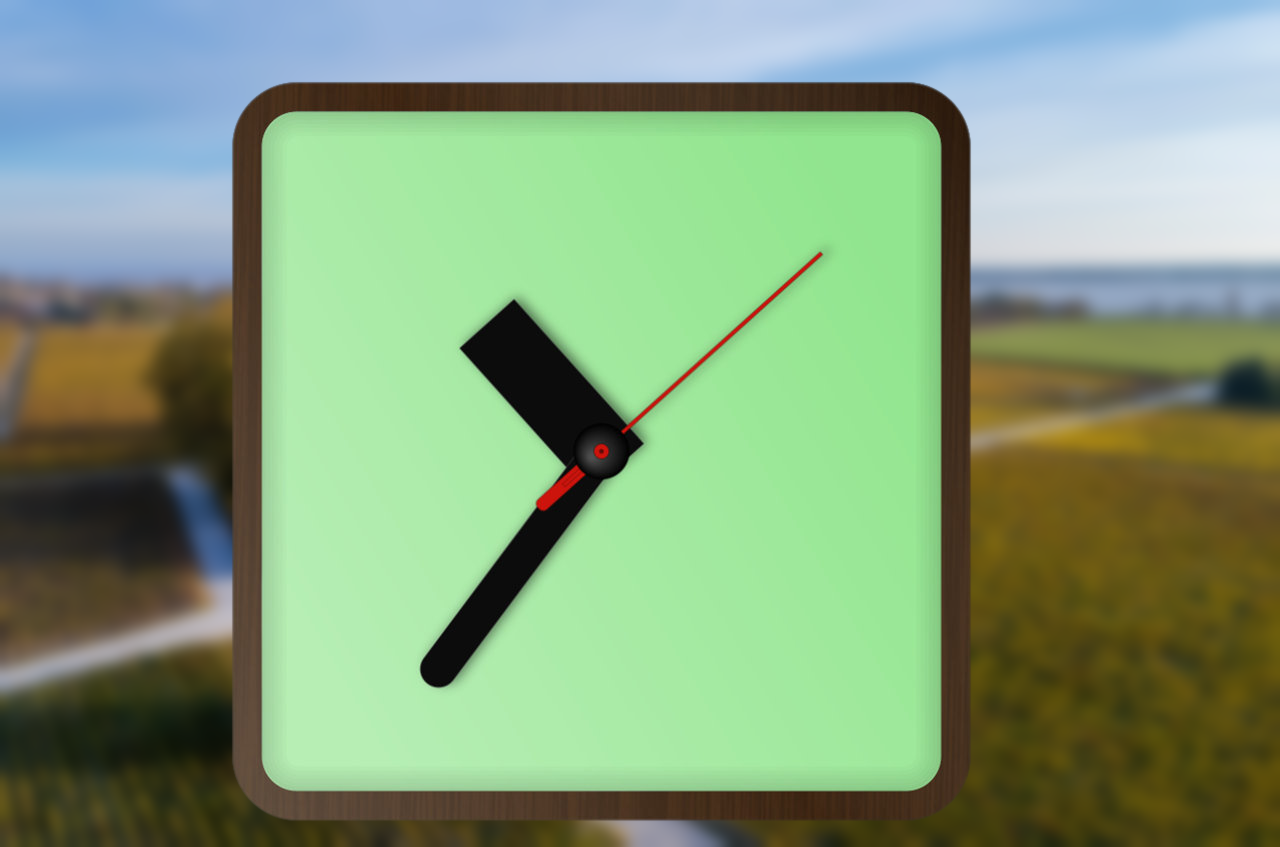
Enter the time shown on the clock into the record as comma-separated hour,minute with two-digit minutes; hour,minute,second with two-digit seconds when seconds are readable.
10,36,08
